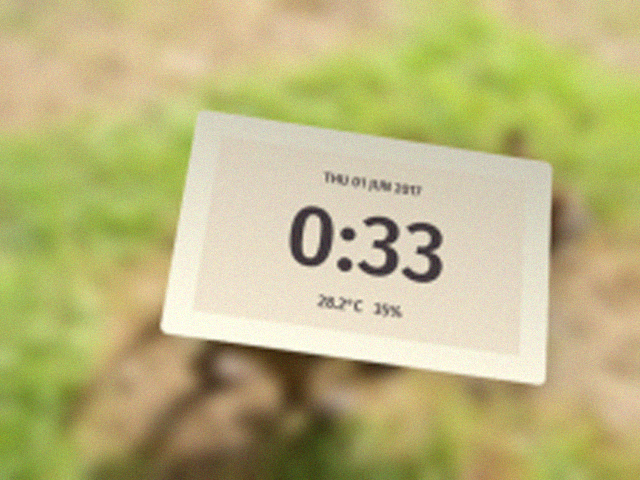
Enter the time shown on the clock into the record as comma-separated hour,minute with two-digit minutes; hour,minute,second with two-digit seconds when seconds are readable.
0,33
